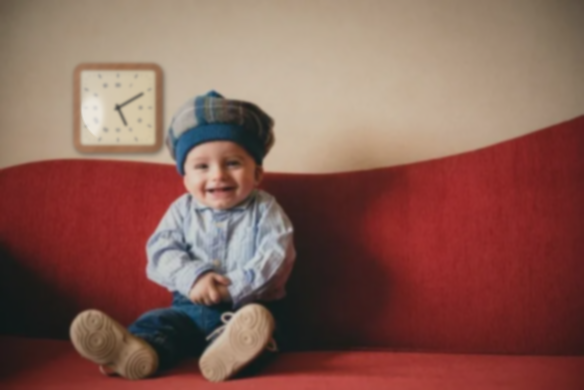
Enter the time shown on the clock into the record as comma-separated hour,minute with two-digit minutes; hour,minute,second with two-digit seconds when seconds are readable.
5,10
